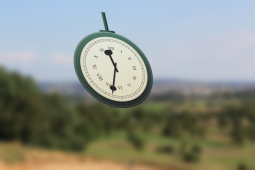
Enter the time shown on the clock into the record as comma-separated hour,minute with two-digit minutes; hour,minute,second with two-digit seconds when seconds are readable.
11,33
